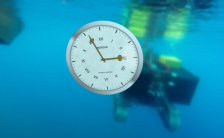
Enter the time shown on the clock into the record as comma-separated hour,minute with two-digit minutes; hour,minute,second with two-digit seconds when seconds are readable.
2,56
